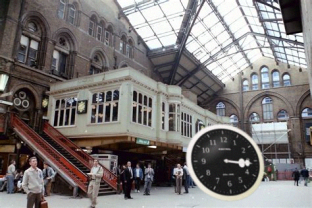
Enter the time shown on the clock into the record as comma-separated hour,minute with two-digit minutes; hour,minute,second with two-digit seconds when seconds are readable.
3,16
